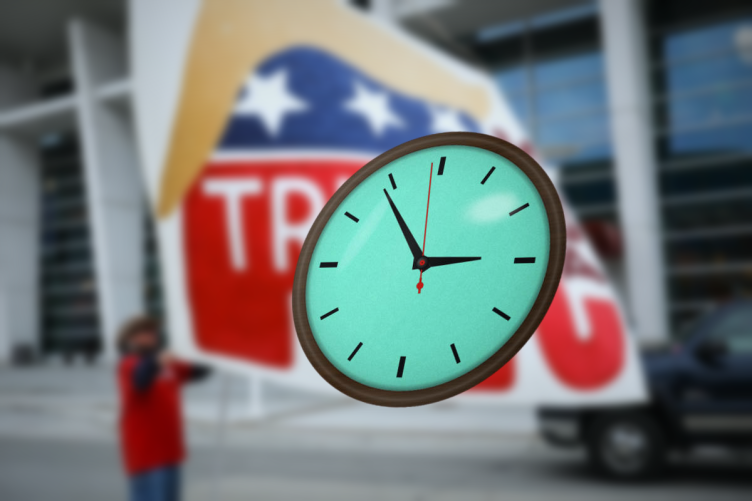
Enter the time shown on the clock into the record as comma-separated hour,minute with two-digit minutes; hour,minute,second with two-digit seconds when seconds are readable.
2,53,59
